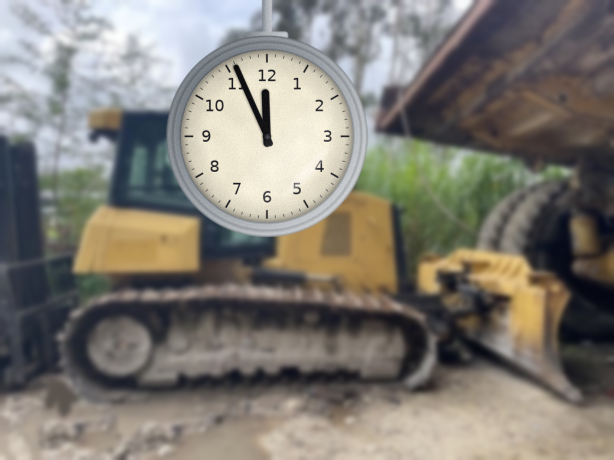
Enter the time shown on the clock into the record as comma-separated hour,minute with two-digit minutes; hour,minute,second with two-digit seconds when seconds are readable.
11,56
